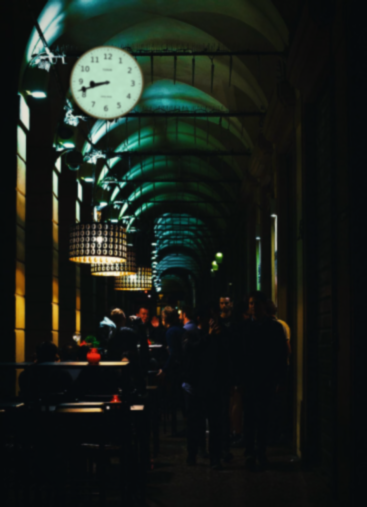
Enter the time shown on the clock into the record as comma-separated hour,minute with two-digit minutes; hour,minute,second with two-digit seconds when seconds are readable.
8,42
